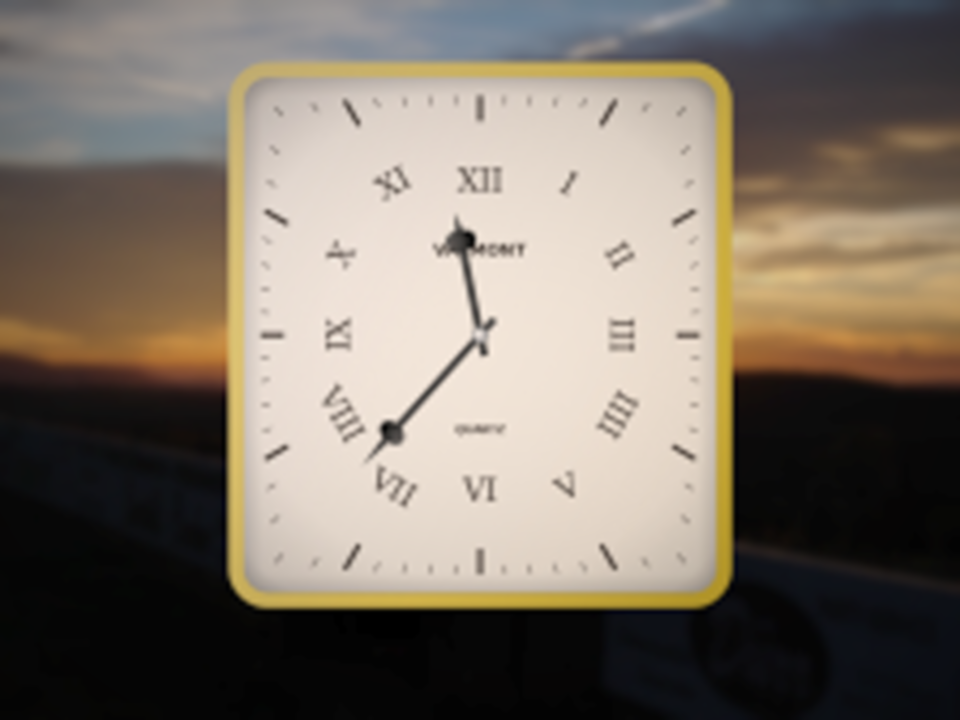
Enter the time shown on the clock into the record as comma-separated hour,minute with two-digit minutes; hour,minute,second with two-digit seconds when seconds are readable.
11,37
